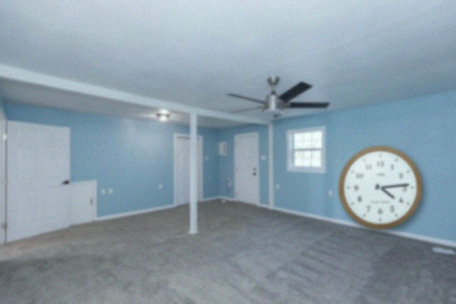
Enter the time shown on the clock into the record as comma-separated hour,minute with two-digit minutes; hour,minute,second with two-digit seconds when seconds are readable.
4,14
